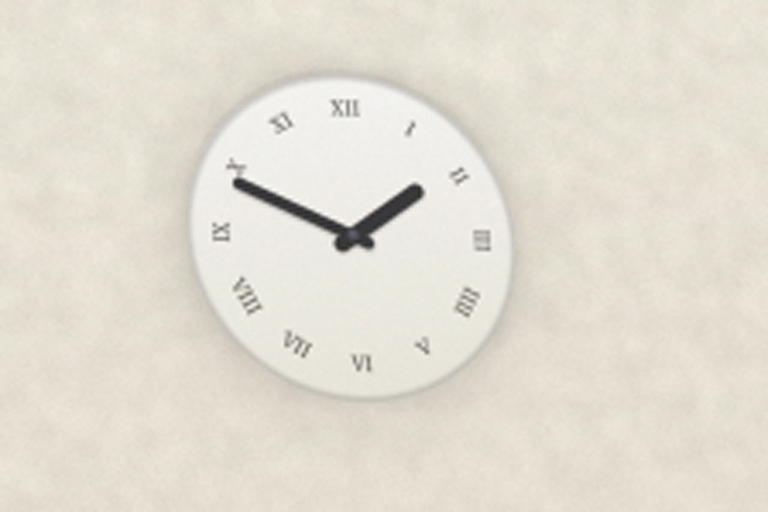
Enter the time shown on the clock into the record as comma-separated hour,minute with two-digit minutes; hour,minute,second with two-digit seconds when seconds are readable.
1,49
